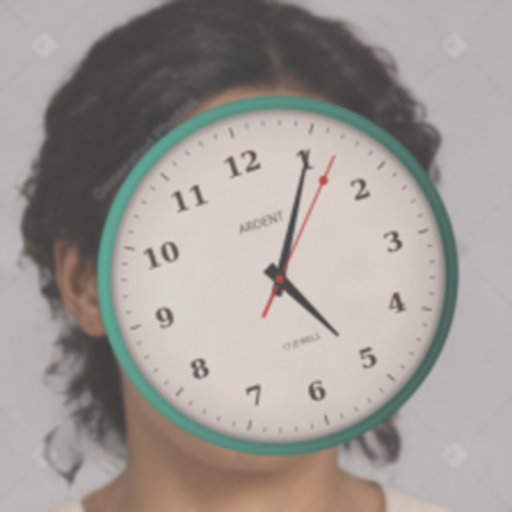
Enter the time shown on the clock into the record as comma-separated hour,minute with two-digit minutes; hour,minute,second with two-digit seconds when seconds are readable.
5,05,07
